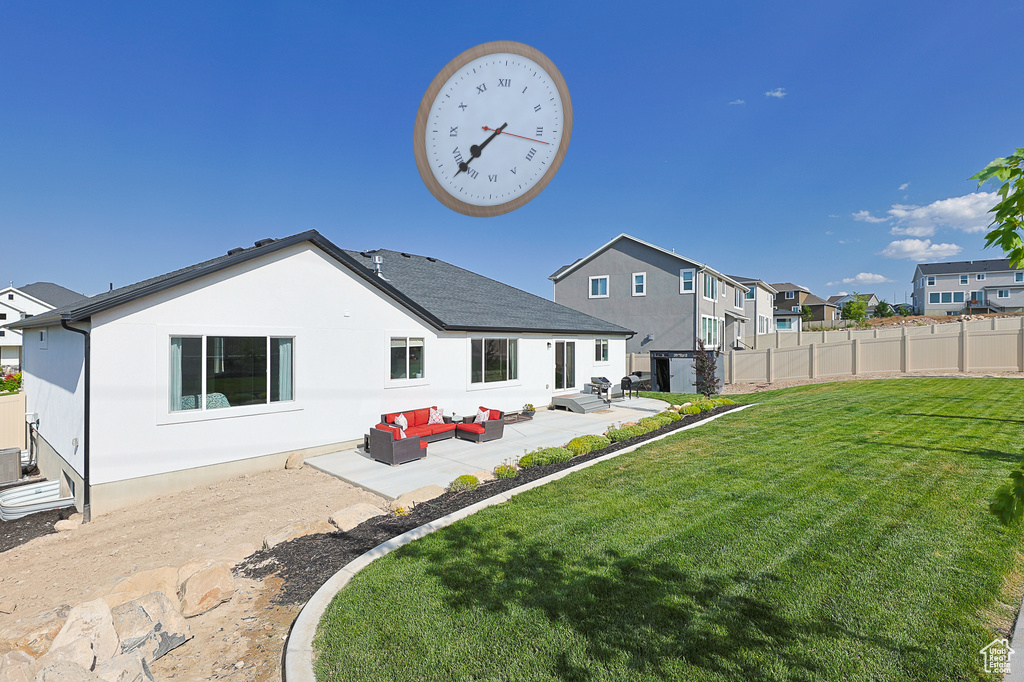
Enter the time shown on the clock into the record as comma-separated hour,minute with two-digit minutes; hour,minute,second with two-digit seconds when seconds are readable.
7,37,17
